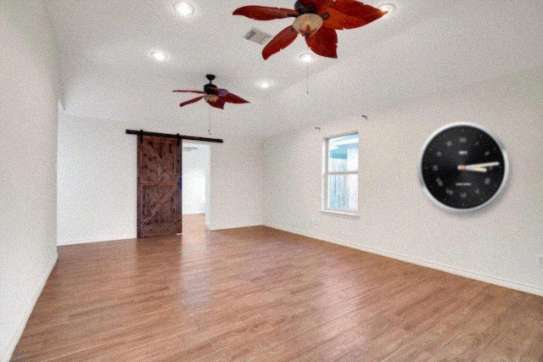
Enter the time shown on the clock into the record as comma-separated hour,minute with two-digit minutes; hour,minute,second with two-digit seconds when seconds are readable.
3,14
